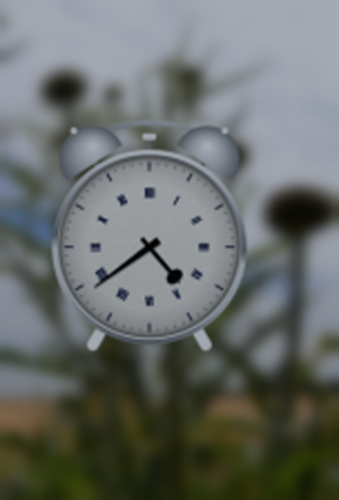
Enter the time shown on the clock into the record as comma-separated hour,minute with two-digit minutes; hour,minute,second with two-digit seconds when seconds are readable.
4,39
